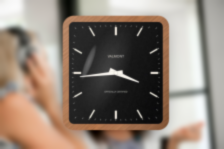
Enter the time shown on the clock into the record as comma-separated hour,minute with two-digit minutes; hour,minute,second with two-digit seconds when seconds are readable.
3,44
